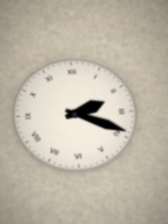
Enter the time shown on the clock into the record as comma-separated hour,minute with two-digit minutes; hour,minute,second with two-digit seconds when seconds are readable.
2,19
